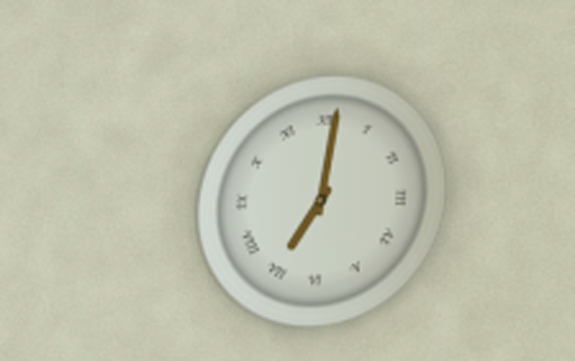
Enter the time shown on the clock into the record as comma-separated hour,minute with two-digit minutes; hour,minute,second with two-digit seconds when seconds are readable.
7,01
